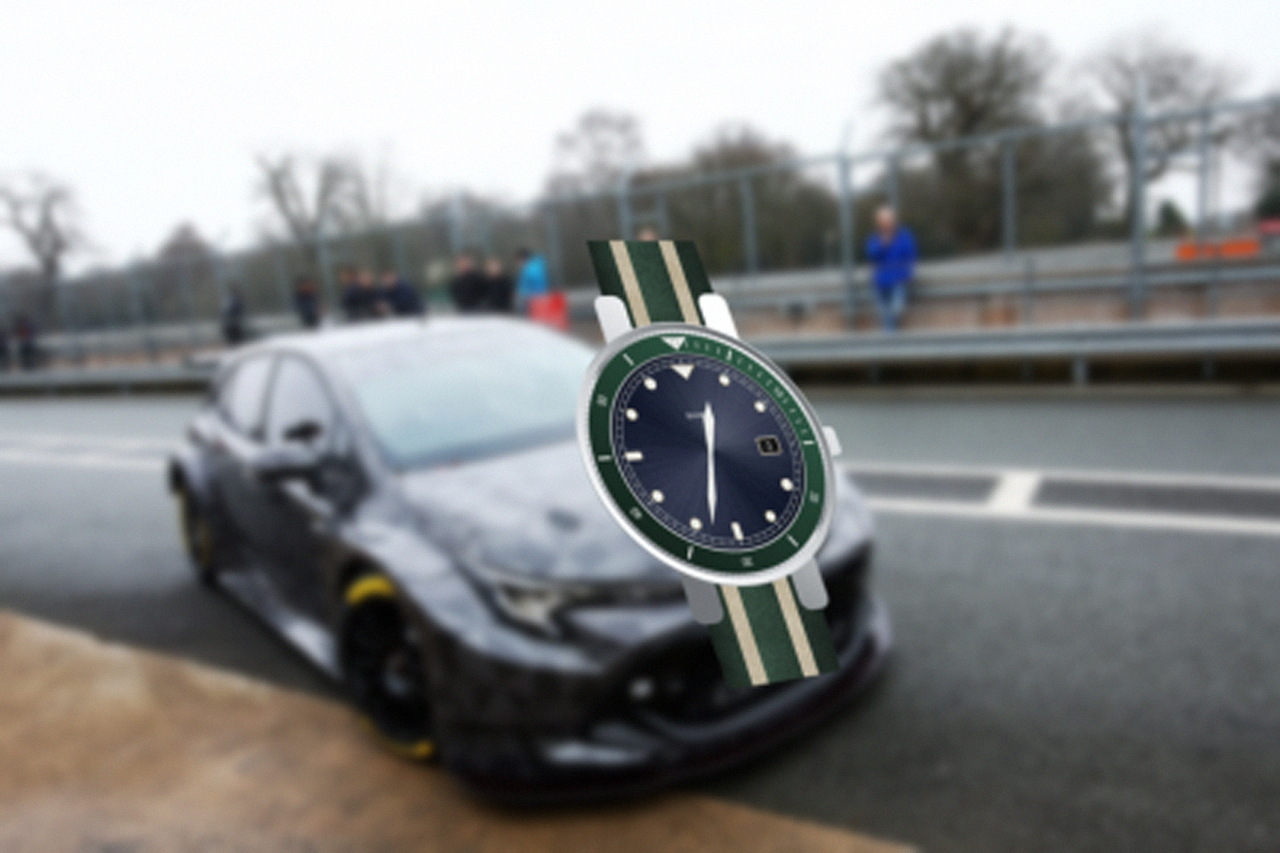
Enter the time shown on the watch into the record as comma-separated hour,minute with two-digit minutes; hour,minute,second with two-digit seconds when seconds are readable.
12,33
